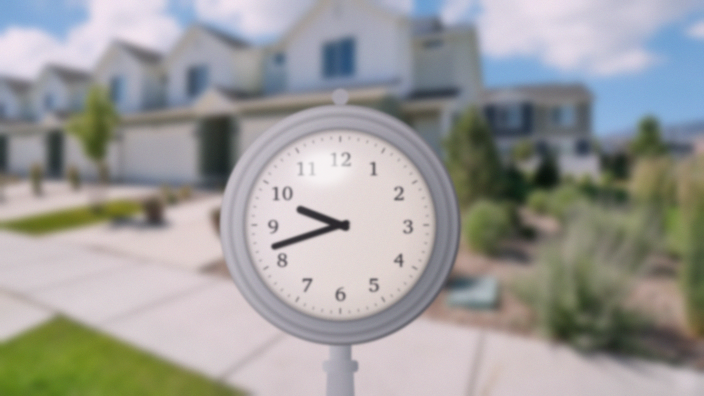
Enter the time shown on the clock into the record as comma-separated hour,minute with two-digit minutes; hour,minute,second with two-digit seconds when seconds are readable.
9,42
